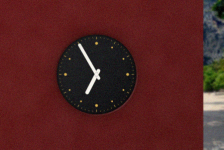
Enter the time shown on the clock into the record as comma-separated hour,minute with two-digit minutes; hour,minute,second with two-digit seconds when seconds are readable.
6,55
